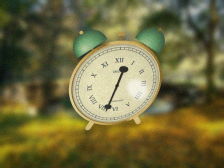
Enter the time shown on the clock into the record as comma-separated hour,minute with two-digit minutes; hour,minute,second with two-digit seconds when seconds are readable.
12,33
